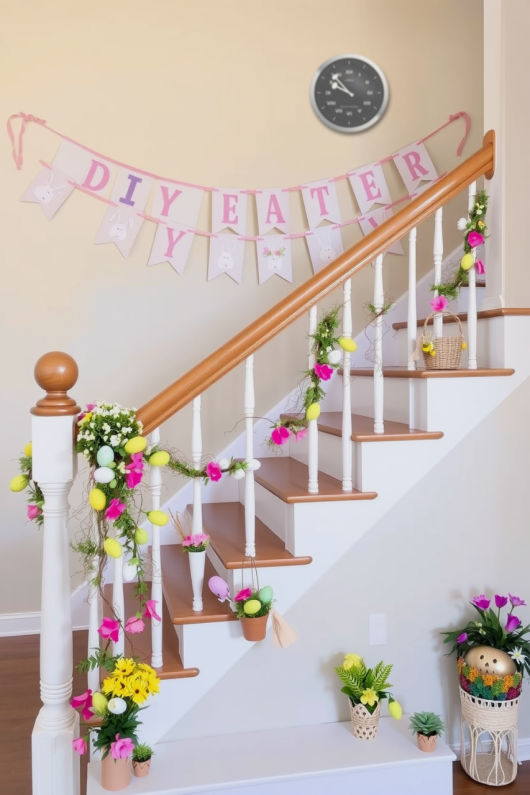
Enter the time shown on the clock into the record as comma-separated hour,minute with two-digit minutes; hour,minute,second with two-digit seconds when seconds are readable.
9,53
